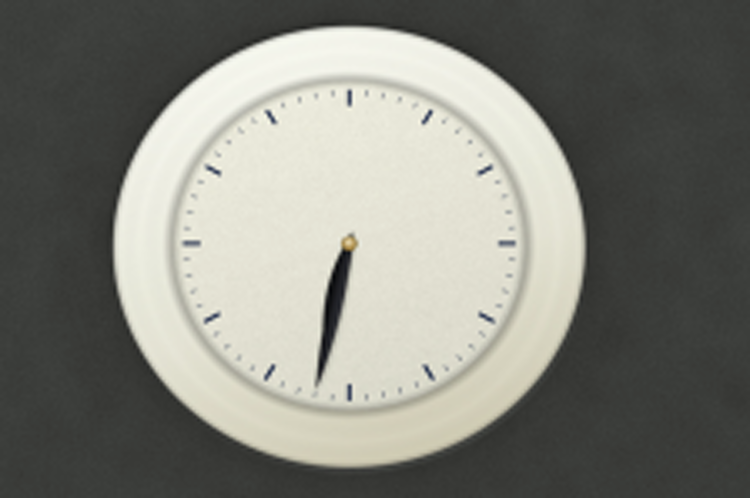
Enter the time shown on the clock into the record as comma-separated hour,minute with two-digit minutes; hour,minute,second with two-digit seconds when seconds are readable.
6,32
